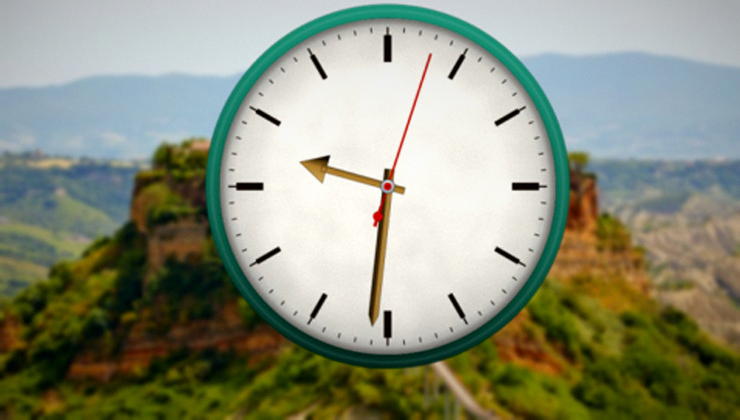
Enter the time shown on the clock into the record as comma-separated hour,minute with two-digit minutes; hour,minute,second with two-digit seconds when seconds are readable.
9,31,03
